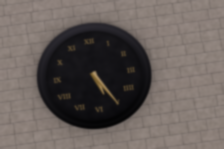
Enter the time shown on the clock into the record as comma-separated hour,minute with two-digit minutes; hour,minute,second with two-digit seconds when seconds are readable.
5,25
